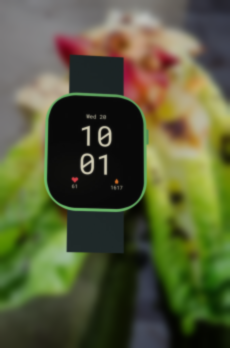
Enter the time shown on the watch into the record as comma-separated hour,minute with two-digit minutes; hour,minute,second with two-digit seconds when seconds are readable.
10,01
